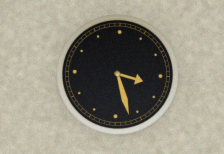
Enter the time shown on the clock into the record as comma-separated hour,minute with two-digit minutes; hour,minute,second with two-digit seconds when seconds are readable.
3,27
